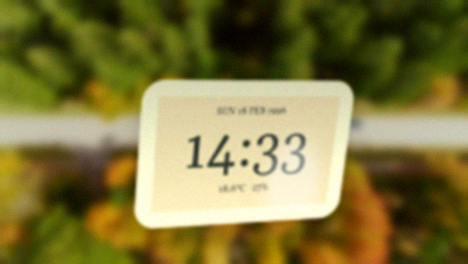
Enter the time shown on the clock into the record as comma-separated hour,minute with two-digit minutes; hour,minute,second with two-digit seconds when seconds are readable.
14,33
